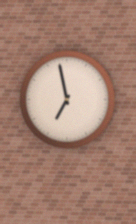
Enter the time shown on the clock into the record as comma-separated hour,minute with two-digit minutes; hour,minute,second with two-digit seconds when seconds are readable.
6,58
